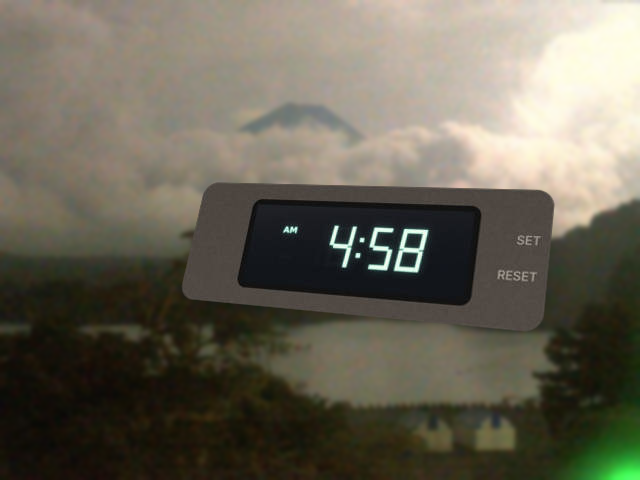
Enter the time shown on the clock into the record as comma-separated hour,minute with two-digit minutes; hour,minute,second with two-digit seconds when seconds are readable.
4,58
